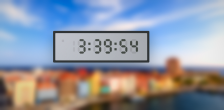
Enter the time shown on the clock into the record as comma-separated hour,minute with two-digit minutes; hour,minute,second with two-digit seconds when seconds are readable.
3,39,54
